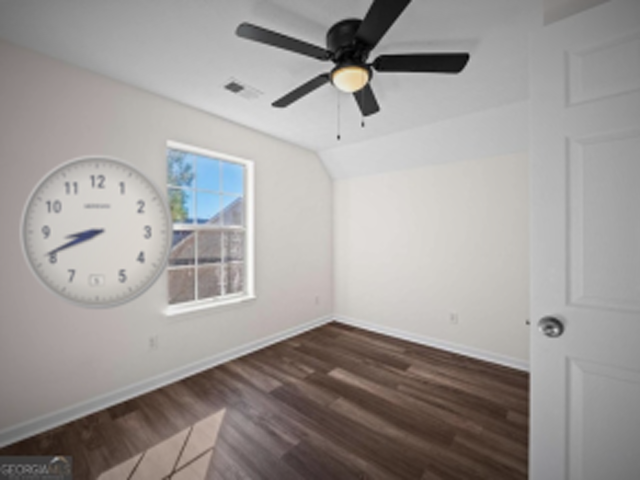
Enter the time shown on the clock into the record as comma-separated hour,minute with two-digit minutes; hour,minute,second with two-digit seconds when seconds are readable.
8,41
